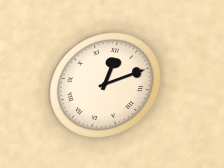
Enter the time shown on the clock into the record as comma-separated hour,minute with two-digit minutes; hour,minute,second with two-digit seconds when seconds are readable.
12,10
